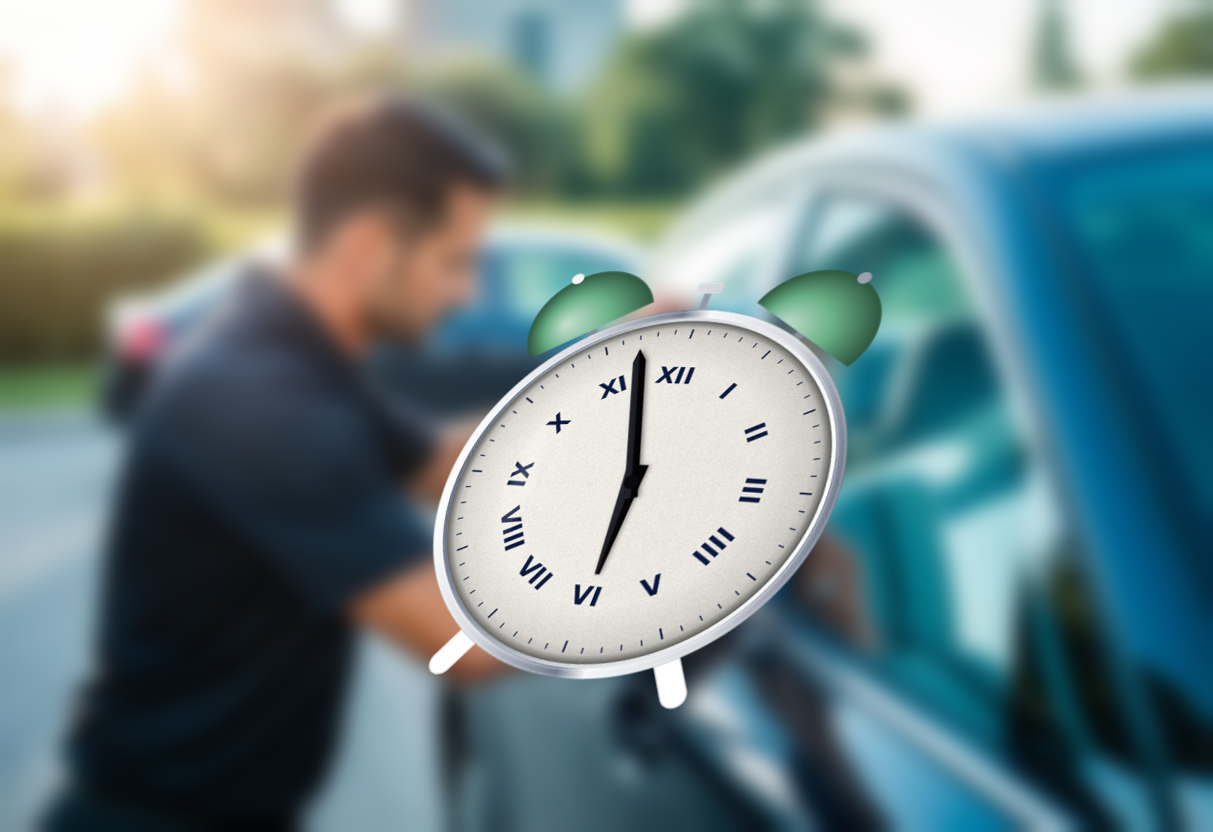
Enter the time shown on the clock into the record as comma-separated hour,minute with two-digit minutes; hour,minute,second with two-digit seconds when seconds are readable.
5,57
